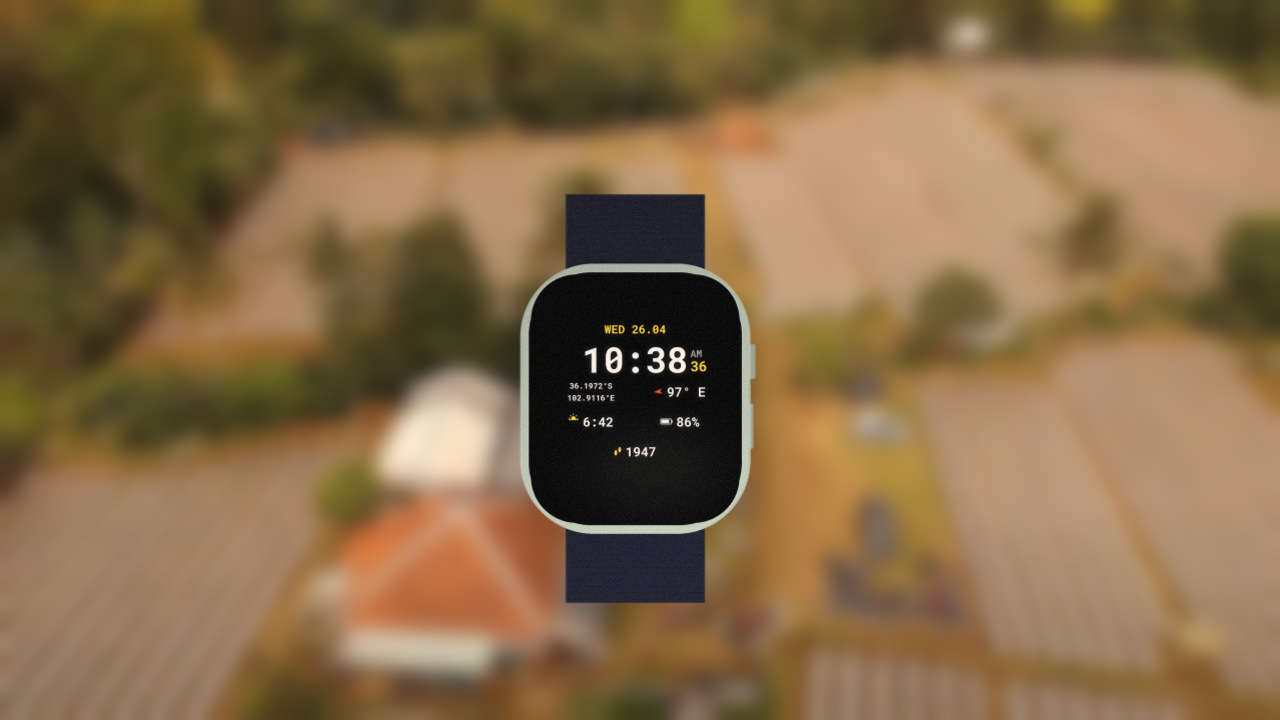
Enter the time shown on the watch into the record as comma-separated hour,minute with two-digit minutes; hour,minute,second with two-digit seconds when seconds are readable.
10,38,36
